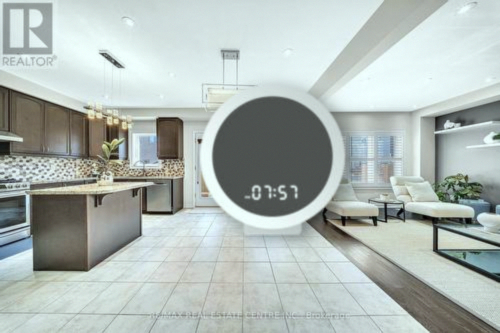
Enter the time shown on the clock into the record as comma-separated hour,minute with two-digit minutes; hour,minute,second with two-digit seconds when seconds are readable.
7,57
